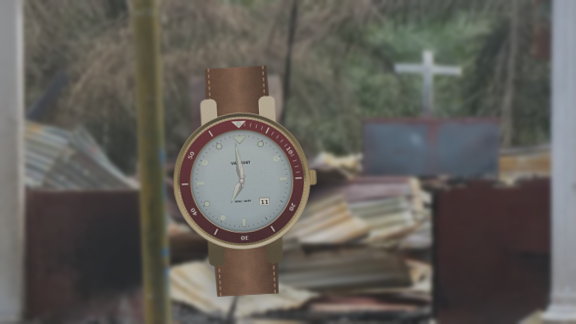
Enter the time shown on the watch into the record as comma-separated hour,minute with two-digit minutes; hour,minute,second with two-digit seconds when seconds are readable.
6,59
